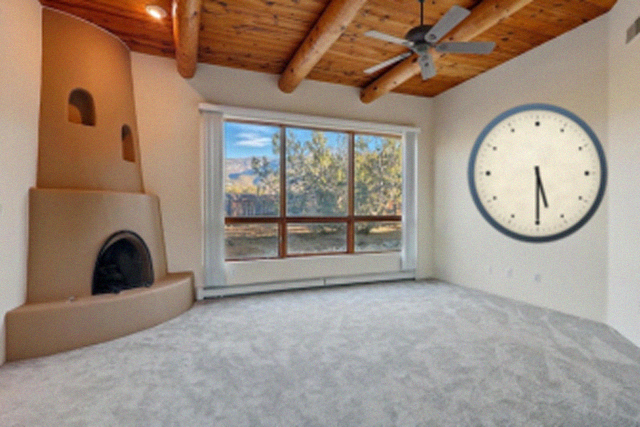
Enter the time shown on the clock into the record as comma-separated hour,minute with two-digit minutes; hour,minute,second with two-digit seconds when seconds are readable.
5,30
